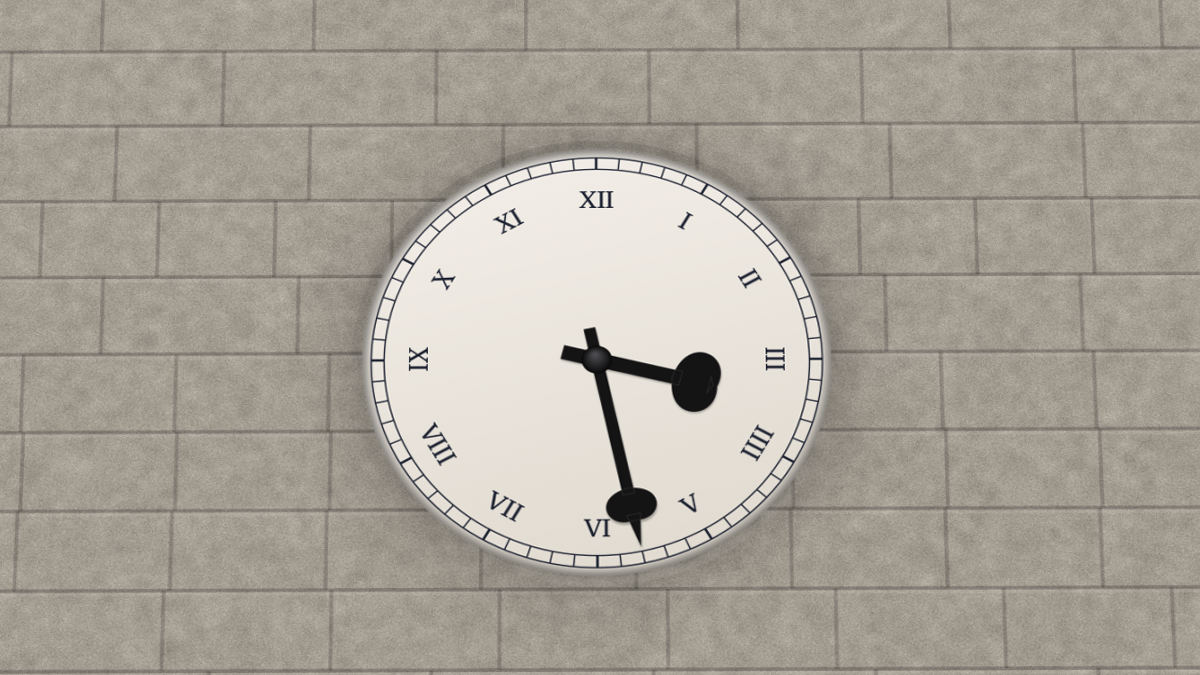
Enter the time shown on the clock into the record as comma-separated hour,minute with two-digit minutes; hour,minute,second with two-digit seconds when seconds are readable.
3,28
